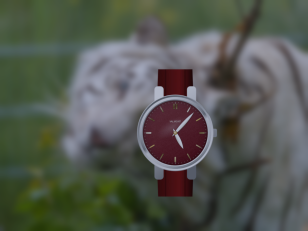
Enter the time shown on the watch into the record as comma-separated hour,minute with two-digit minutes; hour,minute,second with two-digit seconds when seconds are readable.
5,07
